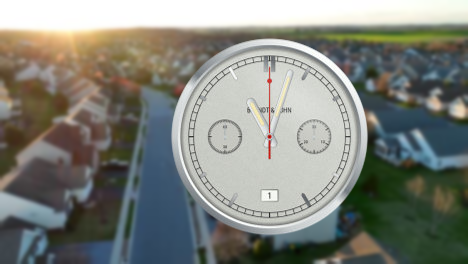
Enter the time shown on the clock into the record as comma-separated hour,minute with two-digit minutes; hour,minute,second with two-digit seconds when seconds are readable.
11,03
